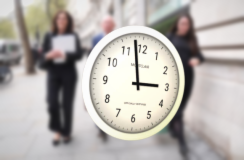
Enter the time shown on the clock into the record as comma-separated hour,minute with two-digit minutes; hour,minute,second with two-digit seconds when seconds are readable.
2,58
